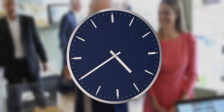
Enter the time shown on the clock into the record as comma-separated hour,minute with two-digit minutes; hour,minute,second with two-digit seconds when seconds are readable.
4,40
